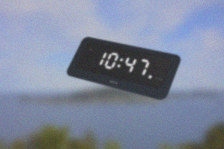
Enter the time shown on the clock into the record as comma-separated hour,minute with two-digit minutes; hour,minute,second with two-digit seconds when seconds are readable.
10,47
